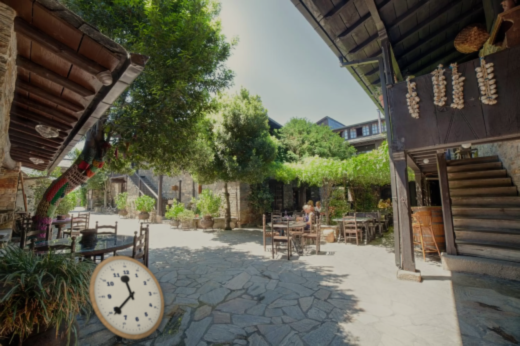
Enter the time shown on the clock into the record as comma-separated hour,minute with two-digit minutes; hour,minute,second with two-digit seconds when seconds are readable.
11,39
